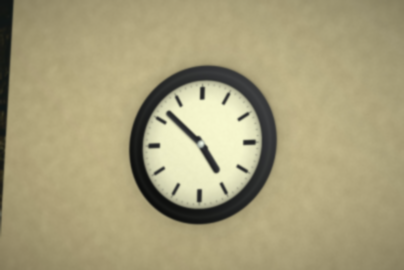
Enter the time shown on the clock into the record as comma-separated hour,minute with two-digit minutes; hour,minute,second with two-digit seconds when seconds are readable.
4,52
